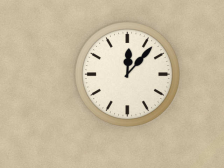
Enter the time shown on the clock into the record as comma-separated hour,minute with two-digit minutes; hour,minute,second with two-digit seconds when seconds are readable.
12,07
